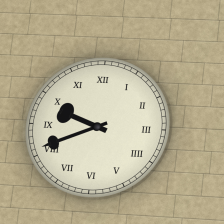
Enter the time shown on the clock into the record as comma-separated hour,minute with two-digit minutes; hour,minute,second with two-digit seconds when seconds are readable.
9,41
